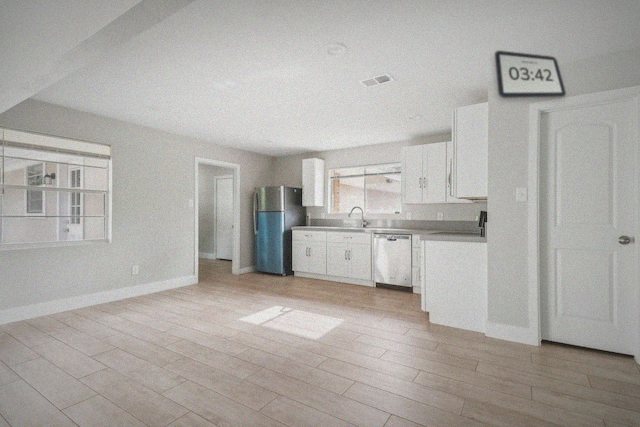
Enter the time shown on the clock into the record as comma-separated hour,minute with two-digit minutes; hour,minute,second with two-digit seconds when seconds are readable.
3,42
